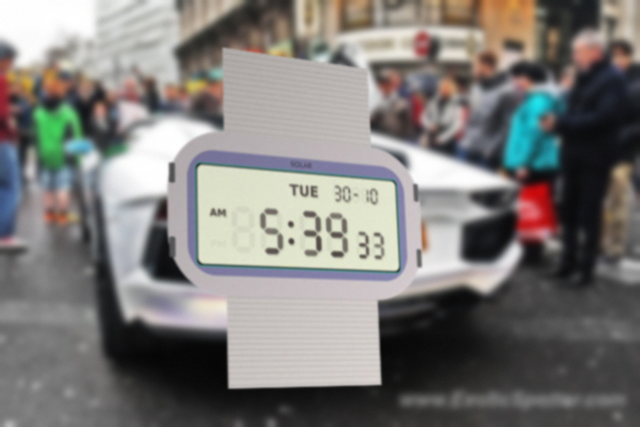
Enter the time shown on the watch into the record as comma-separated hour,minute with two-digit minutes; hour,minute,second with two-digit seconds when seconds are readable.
5,39,33
